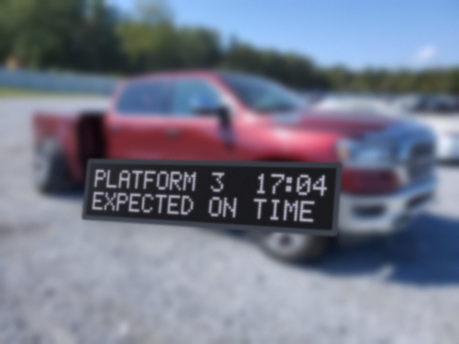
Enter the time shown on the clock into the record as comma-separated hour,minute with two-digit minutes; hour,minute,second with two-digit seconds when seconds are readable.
17,04
